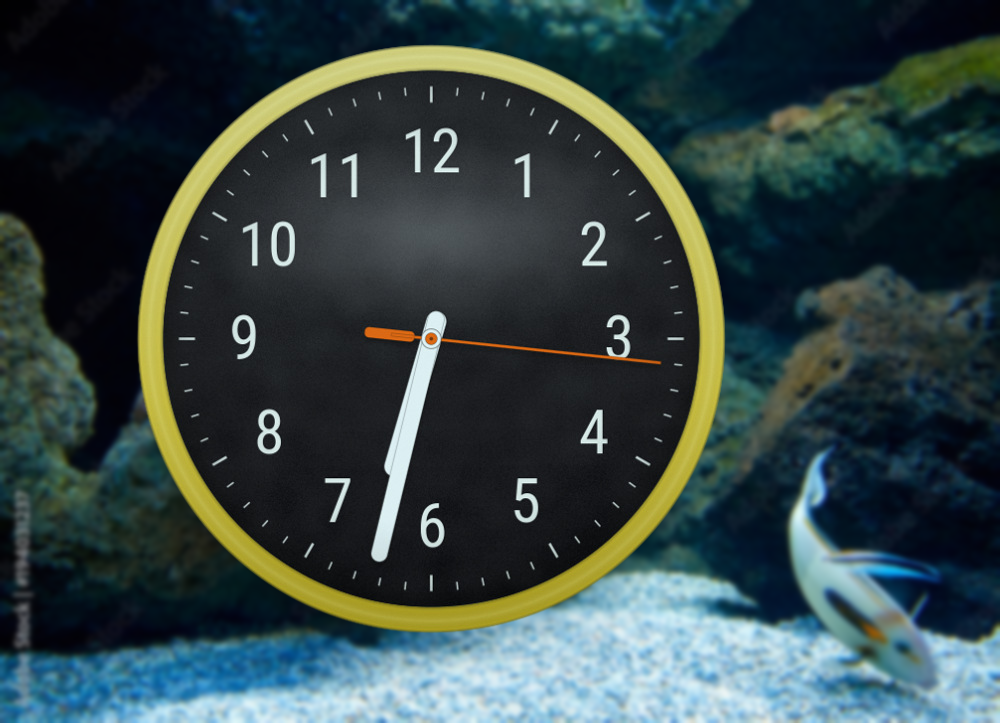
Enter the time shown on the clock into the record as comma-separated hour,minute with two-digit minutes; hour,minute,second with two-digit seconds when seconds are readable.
6,32,16
